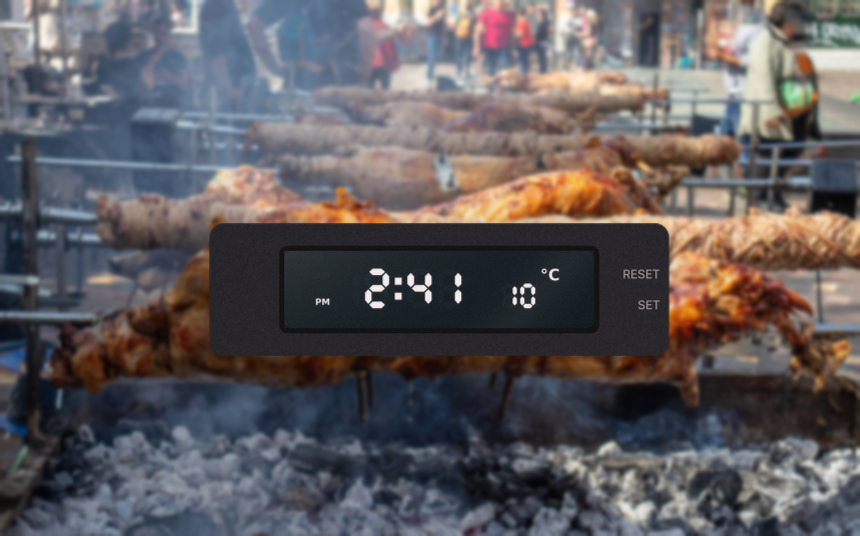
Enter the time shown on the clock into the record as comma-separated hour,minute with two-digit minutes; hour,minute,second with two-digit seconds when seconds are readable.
2,41
